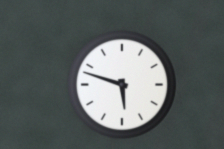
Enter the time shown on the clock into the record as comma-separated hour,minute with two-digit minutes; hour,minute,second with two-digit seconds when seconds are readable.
5,48
